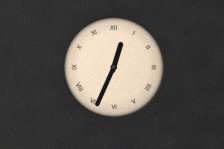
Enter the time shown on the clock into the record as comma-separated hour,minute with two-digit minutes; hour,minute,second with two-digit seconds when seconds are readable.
12,34
